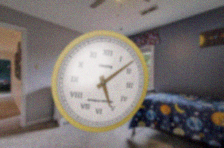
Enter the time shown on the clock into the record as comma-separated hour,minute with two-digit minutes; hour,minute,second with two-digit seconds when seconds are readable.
5,08
